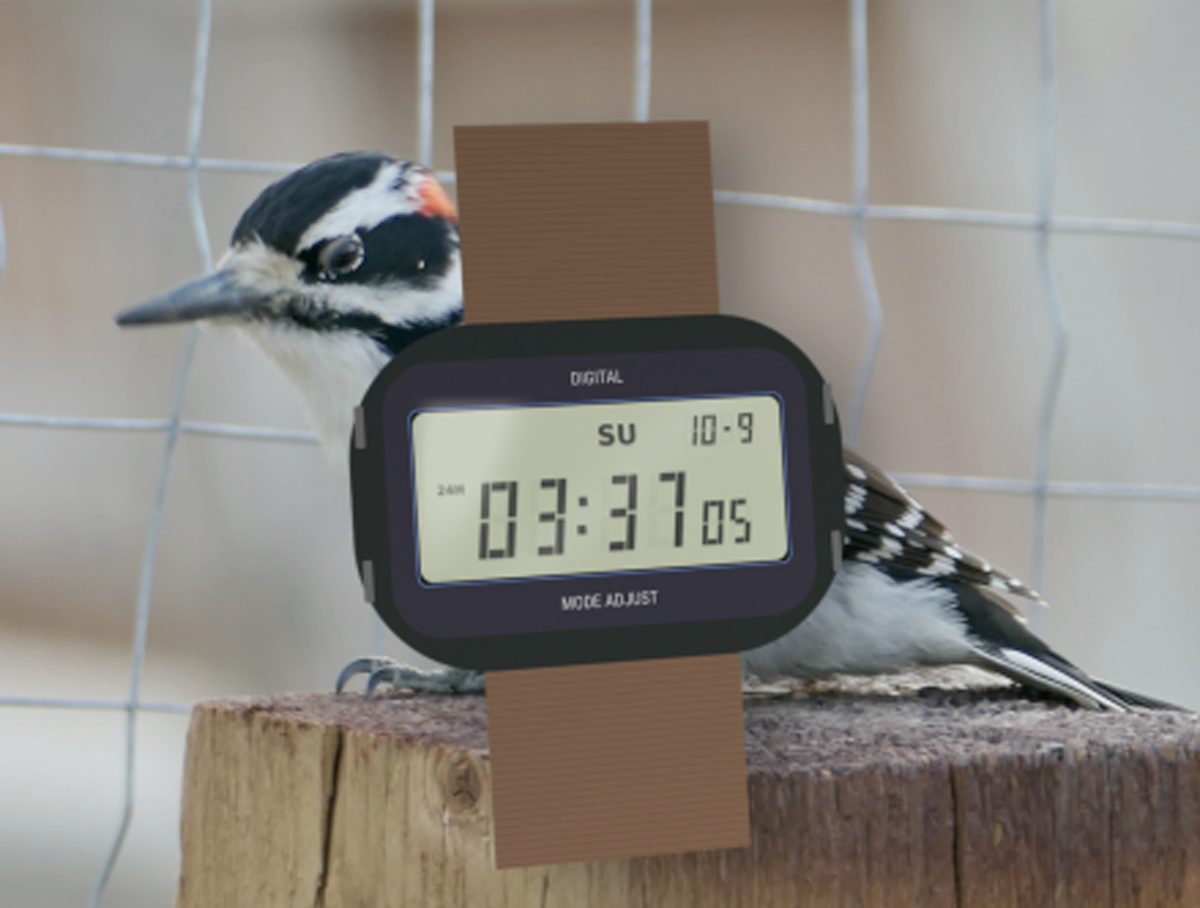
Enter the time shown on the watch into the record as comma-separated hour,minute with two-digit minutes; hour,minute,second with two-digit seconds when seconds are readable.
3,37,05
